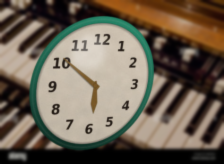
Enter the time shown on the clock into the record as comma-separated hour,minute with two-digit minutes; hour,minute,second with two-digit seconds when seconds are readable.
5,51
